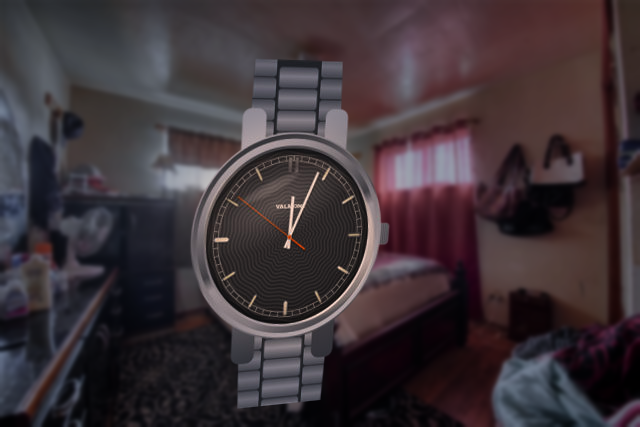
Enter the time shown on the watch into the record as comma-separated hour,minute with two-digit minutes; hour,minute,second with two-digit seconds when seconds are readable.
12,03,51
